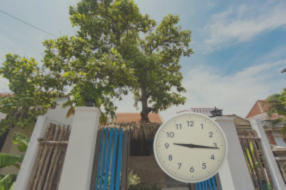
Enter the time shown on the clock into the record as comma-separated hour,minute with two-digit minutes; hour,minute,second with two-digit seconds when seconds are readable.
9,16
